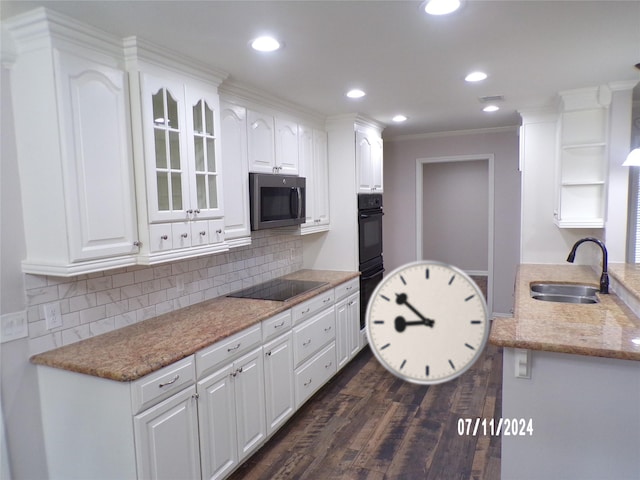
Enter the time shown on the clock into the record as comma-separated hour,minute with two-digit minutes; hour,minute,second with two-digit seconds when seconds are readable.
8,52
